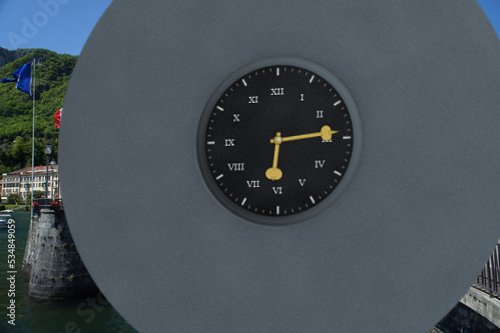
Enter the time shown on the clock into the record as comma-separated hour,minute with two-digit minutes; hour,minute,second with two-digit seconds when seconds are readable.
6,14
